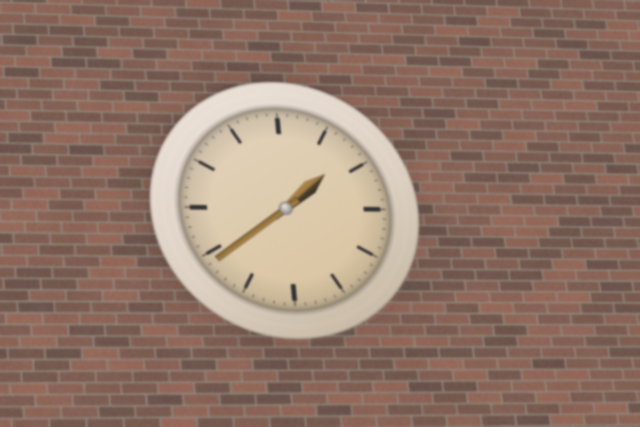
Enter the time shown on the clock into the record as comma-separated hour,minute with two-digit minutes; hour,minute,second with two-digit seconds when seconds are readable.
1,39
